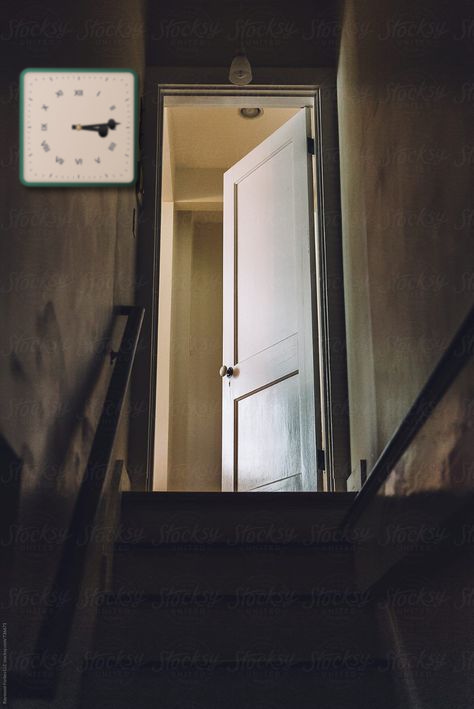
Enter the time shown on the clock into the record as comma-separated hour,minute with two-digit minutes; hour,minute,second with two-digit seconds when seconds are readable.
3,14
